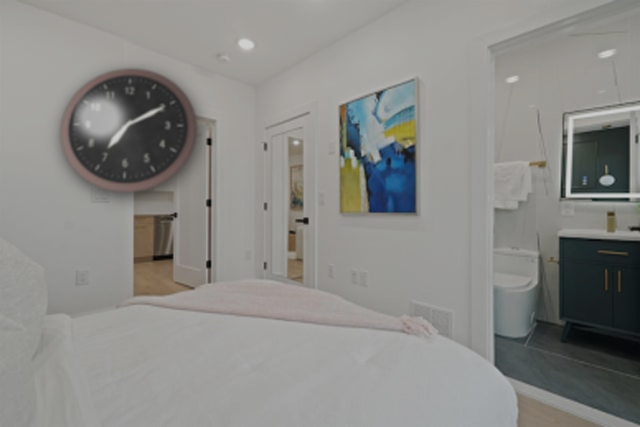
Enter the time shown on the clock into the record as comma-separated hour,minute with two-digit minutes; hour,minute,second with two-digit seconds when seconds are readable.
7,10
